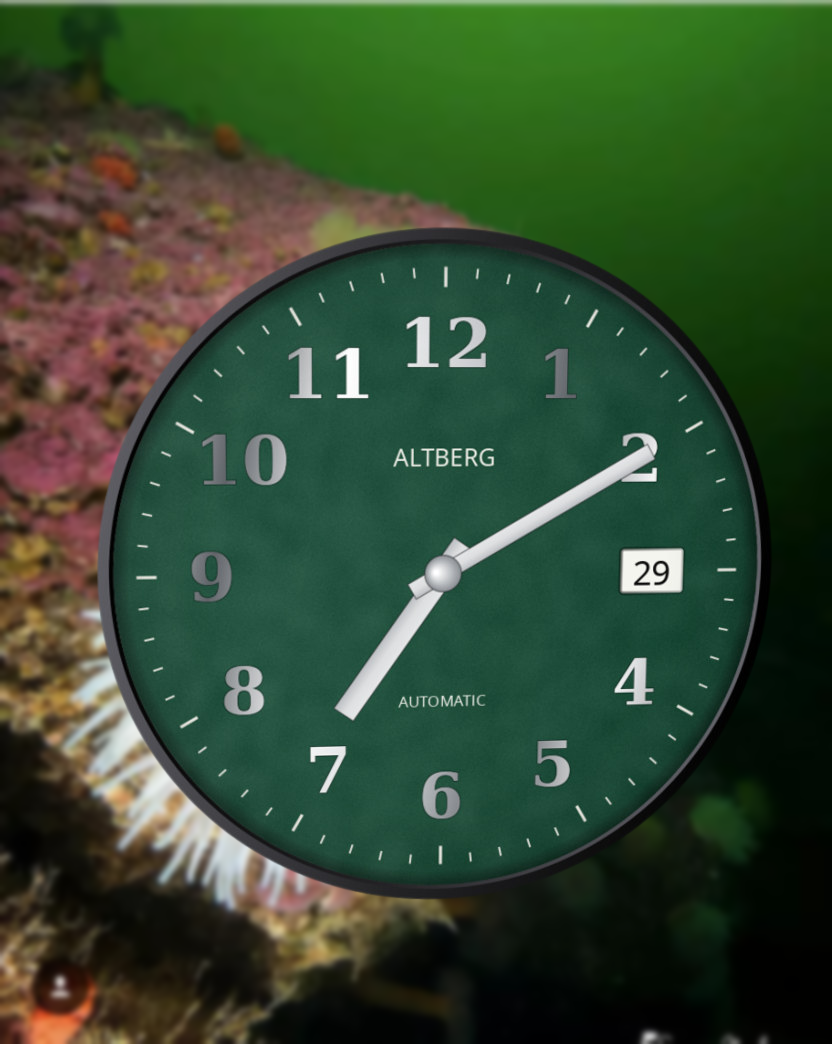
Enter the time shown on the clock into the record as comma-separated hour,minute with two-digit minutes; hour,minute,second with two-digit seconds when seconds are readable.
7,10
